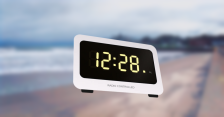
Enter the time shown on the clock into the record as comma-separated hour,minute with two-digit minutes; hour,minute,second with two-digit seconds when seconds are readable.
12,28
